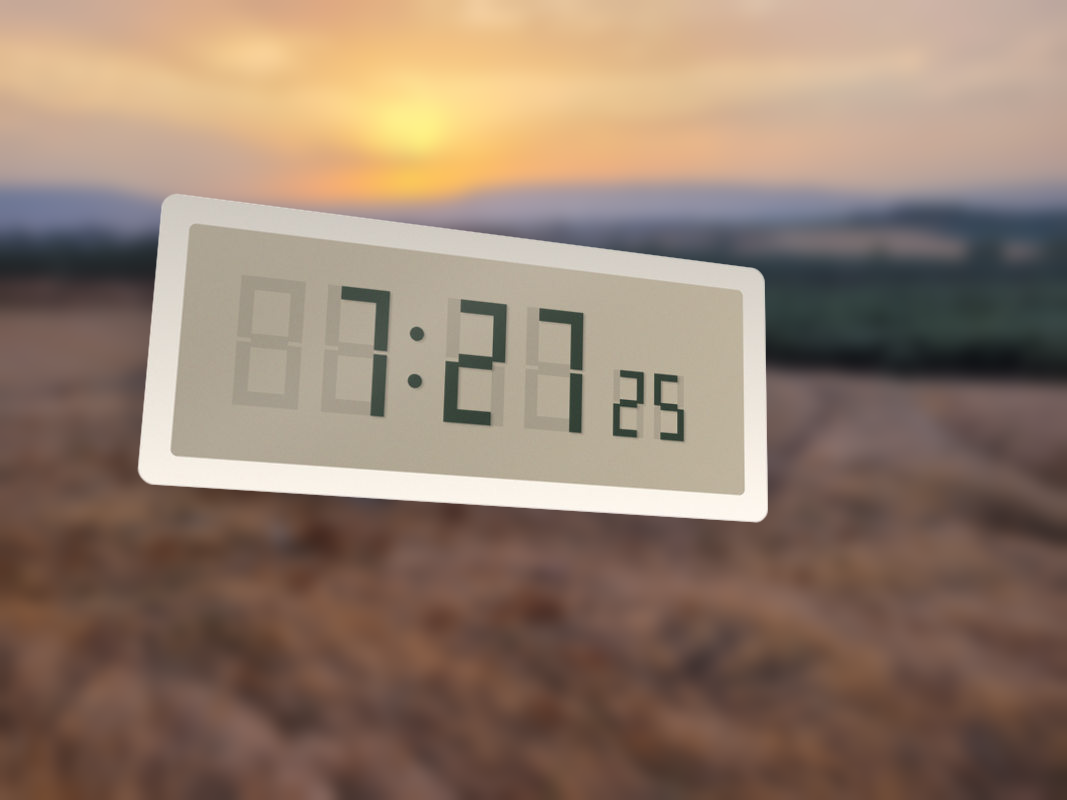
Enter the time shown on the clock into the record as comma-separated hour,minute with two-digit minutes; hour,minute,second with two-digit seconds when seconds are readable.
7,27,25
